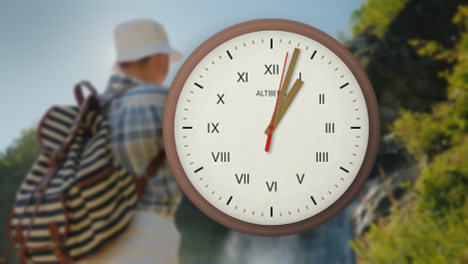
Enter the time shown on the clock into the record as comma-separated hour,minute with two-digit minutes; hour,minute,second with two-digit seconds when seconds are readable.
1,03,02
